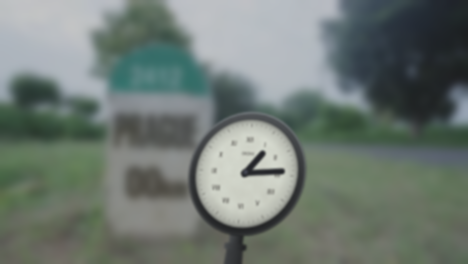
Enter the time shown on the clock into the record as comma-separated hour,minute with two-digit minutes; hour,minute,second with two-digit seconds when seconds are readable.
1,14
